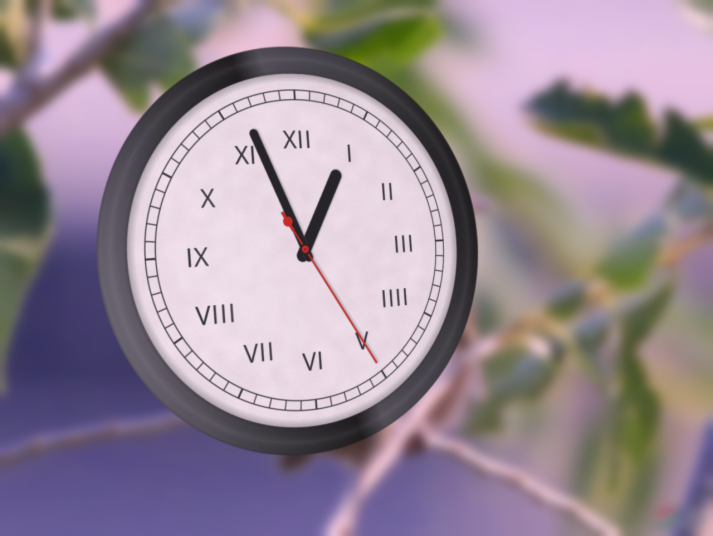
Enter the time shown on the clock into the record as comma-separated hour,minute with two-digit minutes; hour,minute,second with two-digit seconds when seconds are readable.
12,56,25
